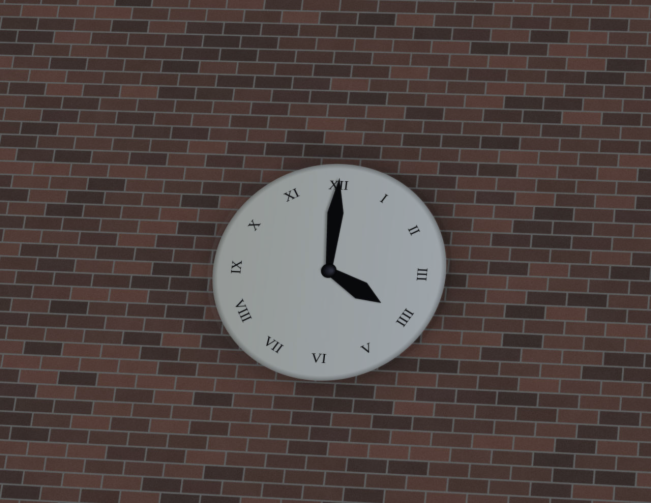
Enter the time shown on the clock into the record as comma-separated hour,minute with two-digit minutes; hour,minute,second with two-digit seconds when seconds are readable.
4,00
